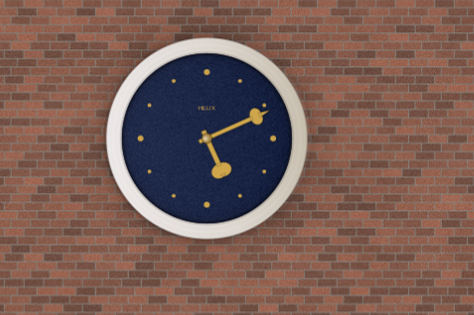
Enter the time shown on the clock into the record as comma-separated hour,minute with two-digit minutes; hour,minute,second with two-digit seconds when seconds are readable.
5,11
